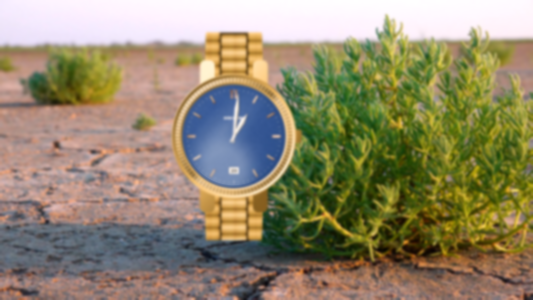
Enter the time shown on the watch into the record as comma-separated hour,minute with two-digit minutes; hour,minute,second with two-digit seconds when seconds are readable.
1,01
